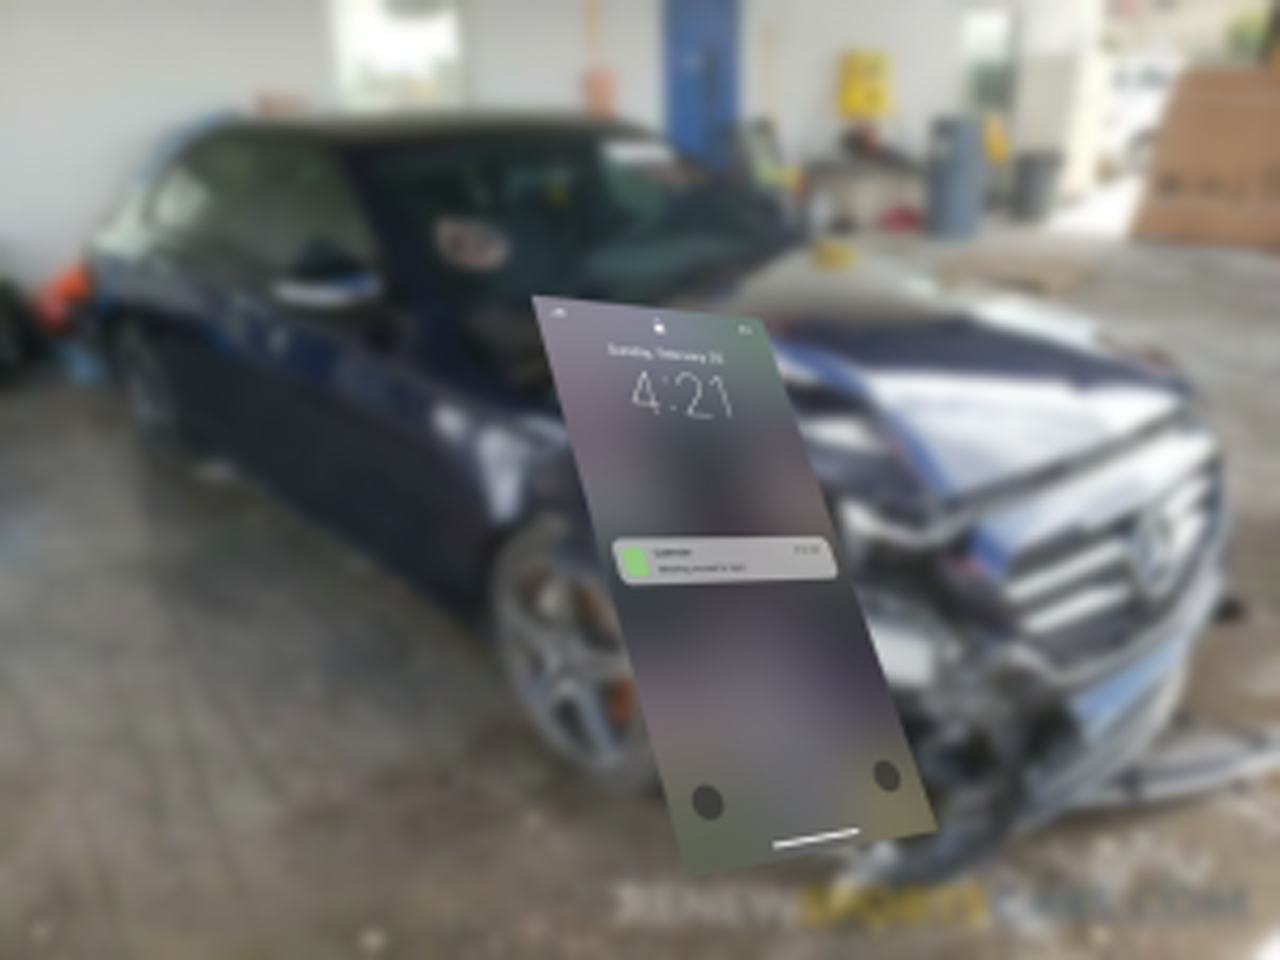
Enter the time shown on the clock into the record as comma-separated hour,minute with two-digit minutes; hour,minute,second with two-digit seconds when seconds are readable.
4,21
